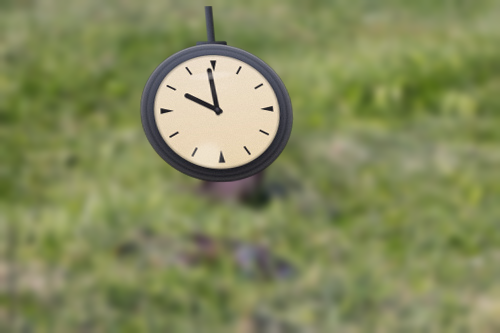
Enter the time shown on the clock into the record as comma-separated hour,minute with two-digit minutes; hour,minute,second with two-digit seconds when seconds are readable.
9,59
